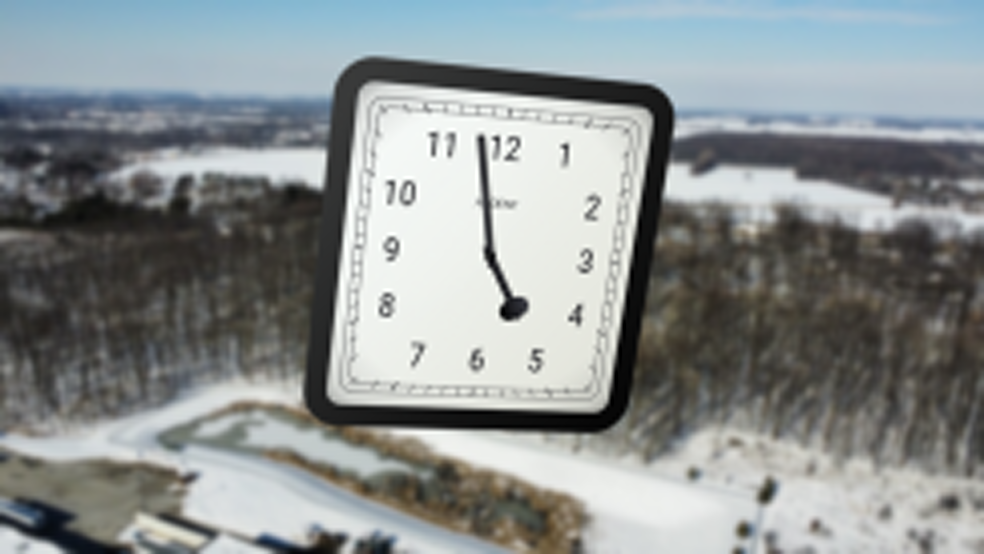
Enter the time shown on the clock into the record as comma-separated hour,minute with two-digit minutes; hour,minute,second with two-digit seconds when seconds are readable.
4,58
